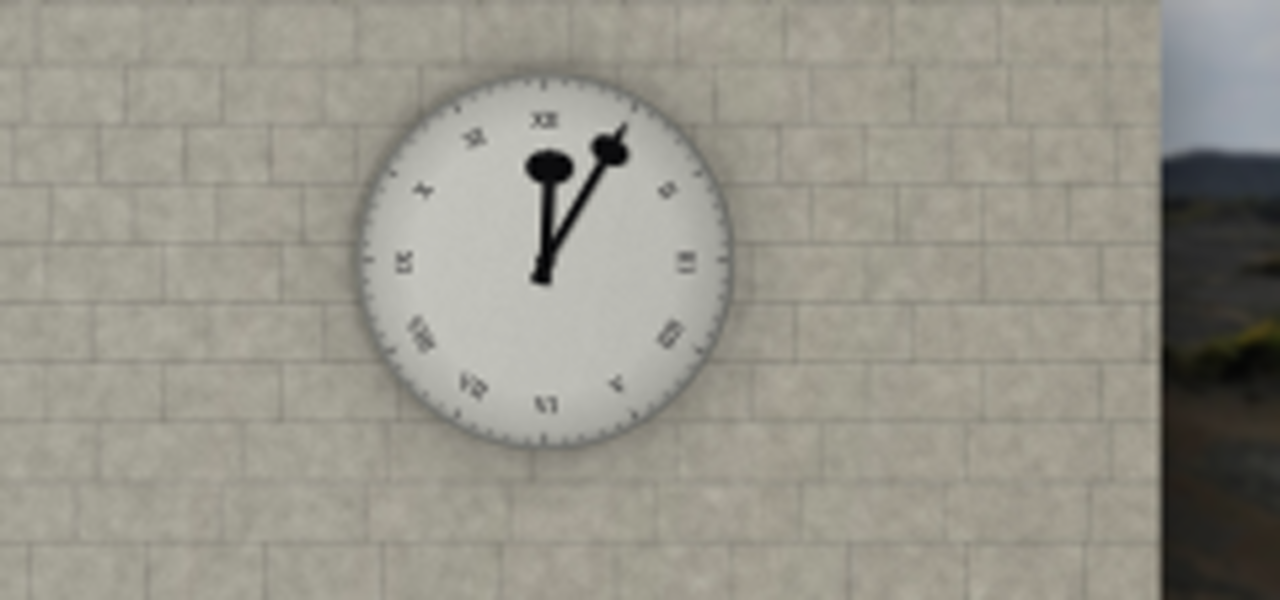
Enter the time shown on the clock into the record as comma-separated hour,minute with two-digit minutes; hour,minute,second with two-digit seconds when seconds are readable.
12,05
